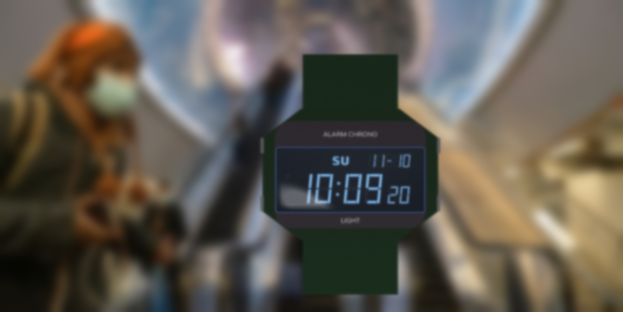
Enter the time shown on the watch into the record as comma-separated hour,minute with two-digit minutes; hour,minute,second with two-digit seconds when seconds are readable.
10,09,20
